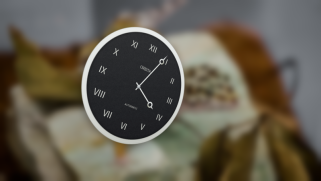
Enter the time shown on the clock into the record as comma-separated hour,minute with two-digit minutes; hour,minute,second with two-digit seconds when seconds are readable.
4,04
